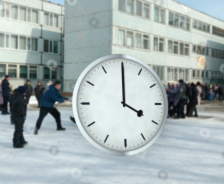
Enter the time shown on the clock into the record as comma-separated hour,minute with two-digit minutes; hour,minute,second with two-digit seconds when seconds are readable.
4,00
